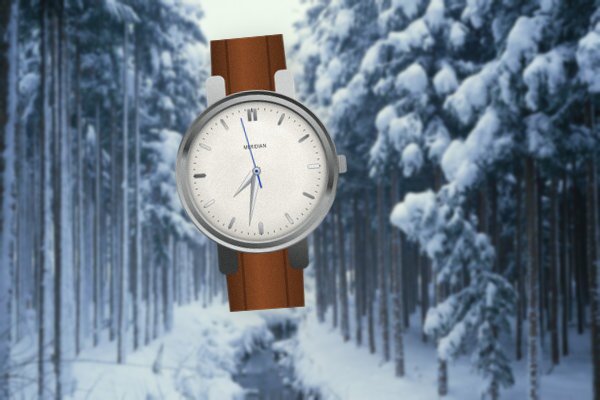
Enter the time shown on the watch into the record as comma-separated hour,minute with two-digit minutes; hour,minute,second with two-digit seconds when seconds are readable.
7,31,58
